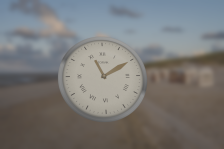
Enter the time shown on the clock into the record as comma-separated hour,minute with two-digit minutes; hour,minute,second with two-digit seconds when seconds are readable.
11,10
